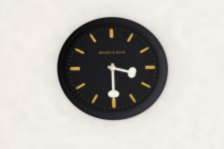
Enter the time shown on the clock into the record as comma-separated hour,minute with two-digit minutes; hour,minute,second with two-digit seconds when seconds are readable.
3,30
